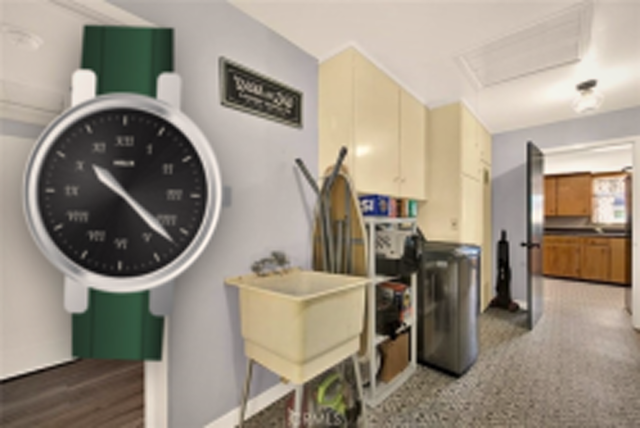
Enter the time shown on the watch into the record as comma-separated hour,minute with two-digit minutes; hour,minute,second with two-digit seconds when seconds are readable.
10,22
